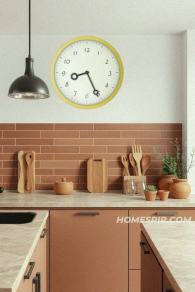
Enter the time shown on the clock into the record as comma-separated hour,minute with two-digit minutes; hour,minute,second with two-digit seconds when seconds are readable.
8,26
